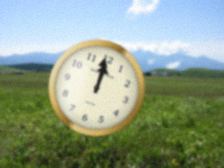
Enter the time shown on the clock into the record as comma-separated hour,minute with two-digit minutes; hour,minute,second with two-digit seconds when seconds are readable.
11,59
